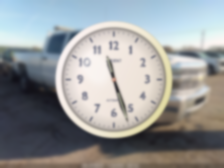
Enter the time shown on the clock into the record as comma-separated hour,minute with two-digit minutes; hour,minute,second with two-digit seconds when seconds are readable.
11,27
